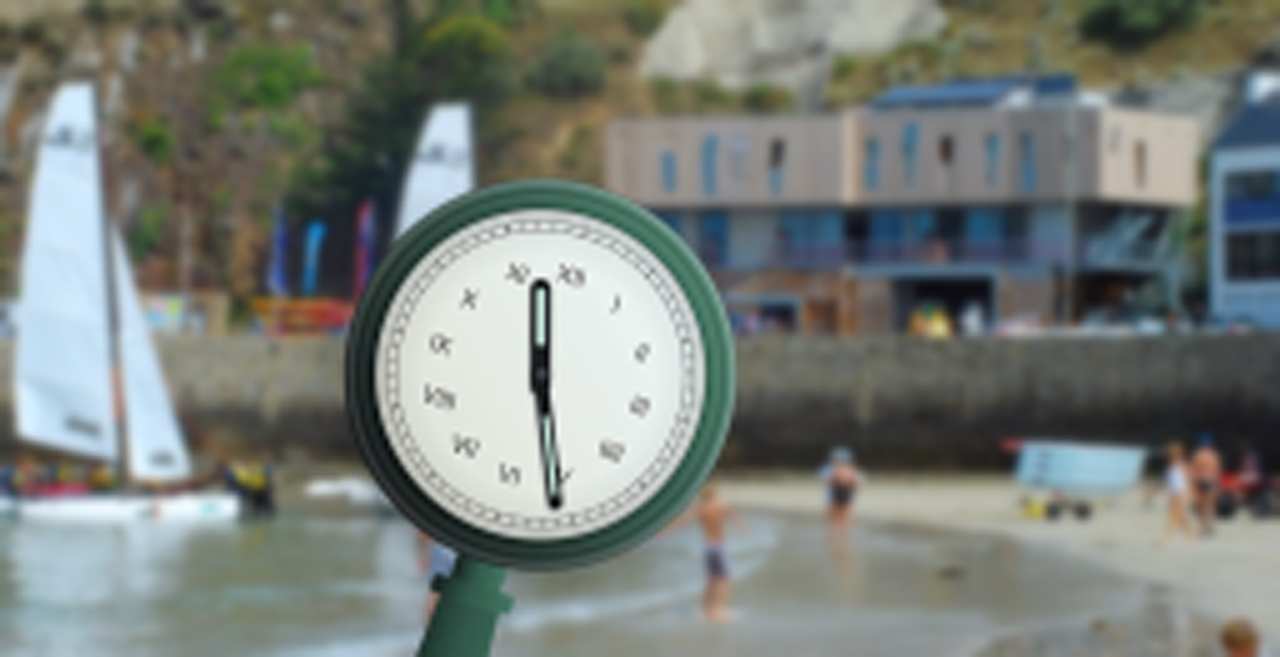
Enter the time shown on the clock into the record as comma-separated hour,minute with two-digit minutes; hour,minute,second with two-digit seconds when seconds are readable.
11,26
